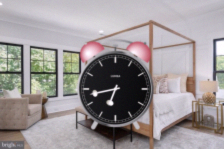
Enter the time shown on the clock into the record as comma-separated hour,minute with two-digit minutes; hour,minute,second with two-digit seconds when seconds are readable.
6,43
